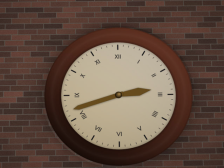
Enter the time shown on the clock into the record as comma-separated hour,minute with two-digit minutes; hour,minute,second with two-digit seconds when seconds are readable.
2,42
